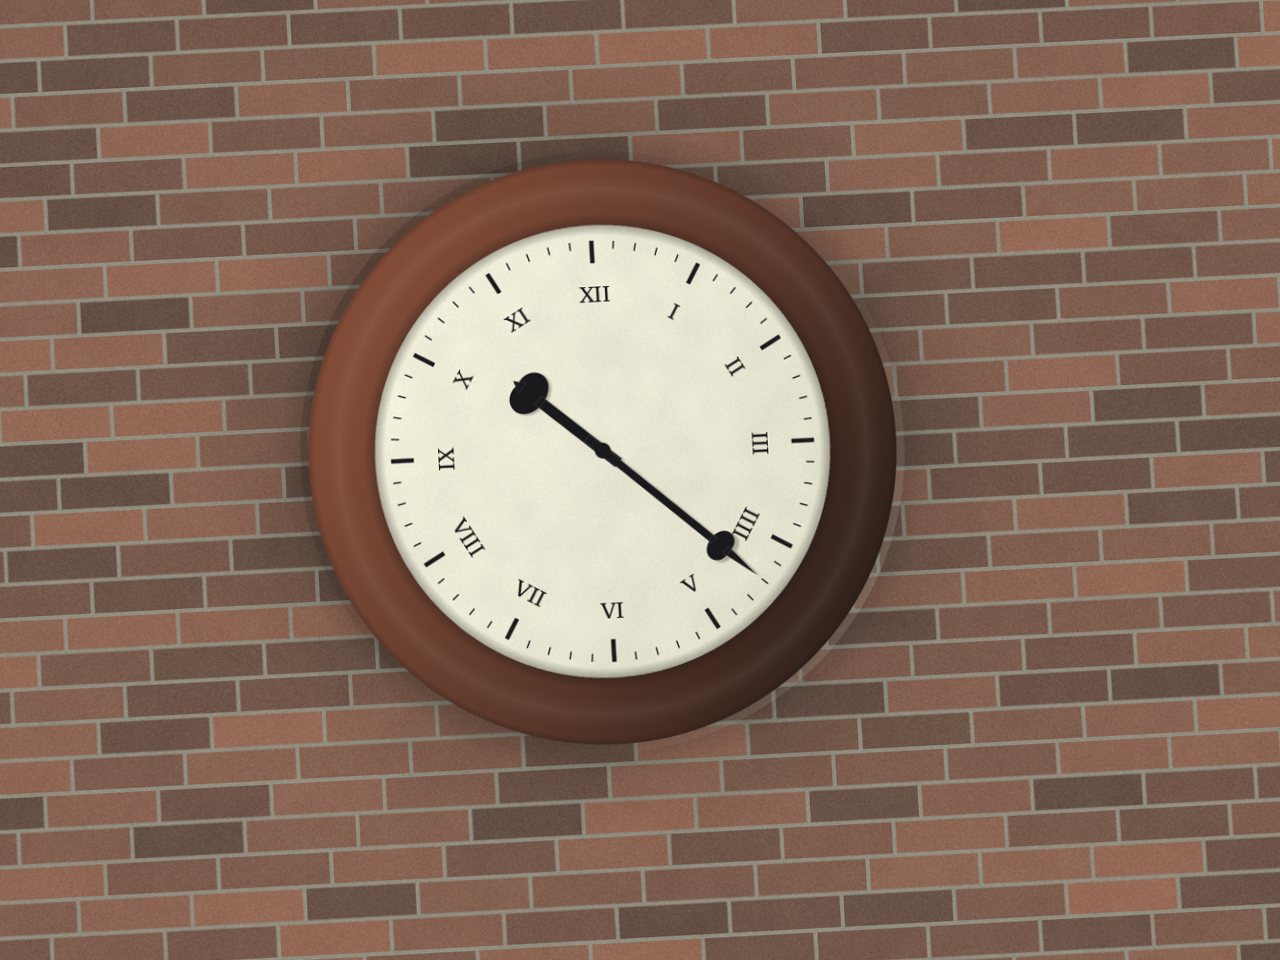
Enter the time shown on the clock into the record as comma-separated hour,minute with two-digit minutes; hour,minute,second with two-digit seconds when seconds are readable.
10,22
